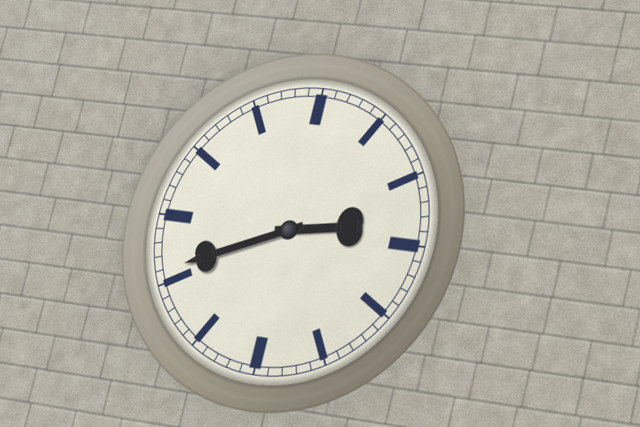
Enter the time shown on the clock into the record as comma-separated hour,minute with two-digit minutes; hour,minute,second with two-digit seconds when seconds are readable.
2,41
